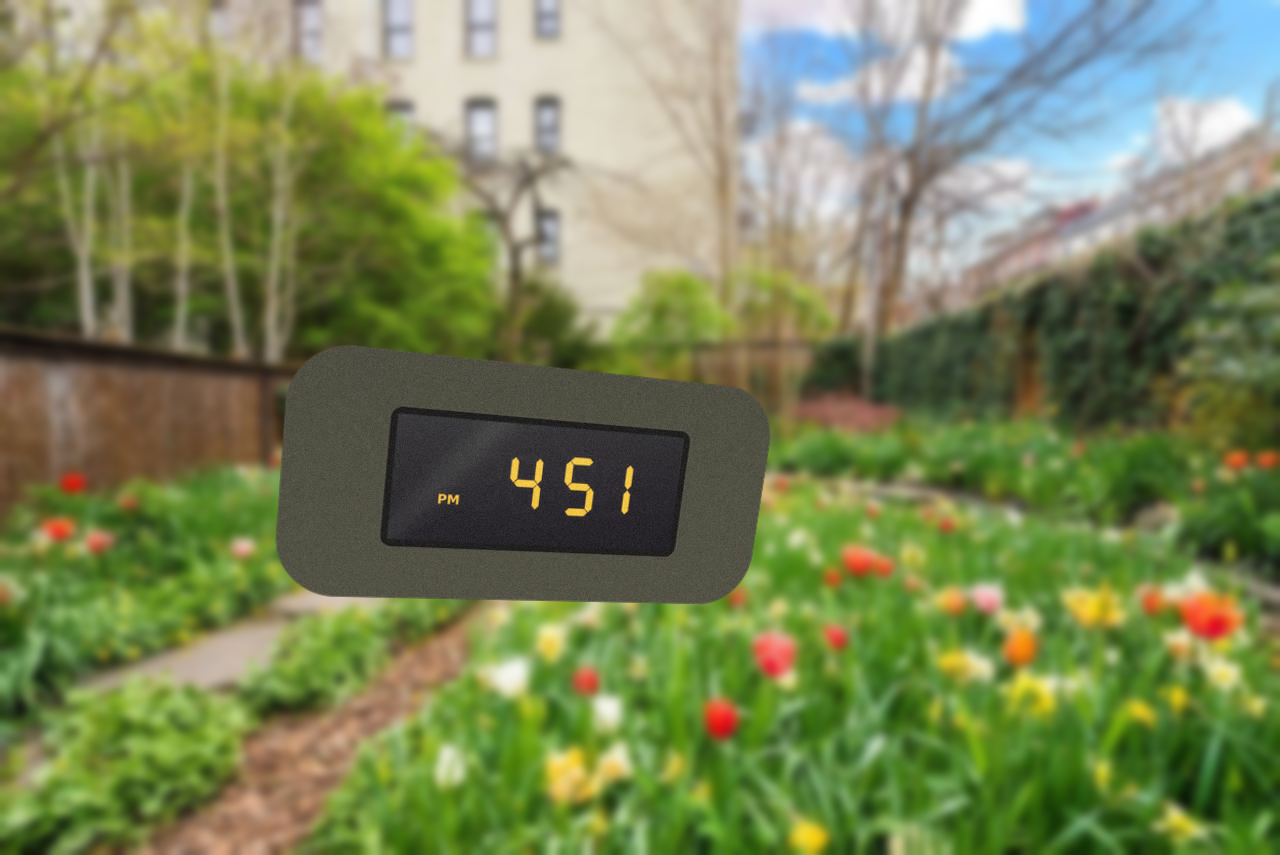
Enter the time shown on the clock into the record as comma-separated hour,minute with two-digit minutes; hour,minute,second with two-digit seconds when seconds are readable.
4,51
